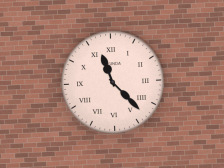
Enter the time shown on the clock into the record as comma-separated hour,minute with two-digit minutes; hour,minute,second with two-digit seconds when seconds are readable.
11,23
